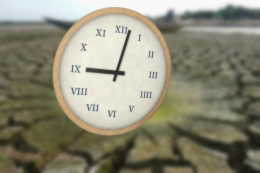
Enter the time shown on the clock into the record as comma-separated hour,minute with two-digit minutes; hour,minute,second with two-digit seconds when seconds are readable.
9,02
